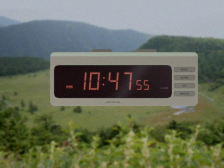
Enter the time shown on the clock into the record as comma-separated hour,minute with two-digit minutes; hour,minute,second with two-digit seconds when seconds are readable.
10,47,55
